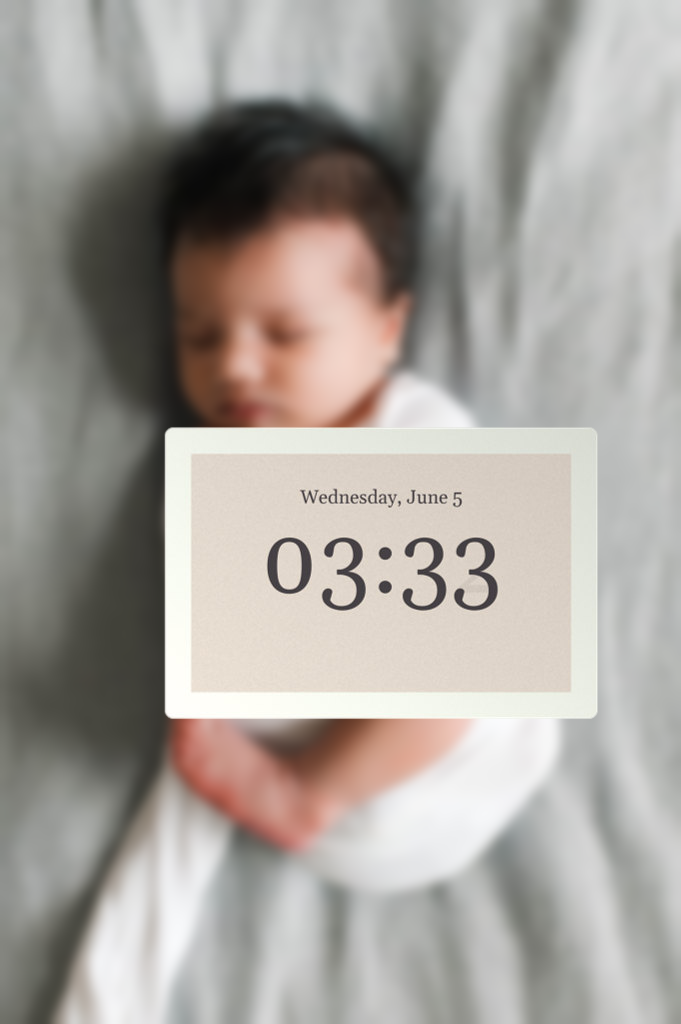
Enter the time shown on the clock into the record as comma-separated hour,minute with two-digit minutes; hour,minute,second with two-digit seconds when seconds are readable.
3,33
